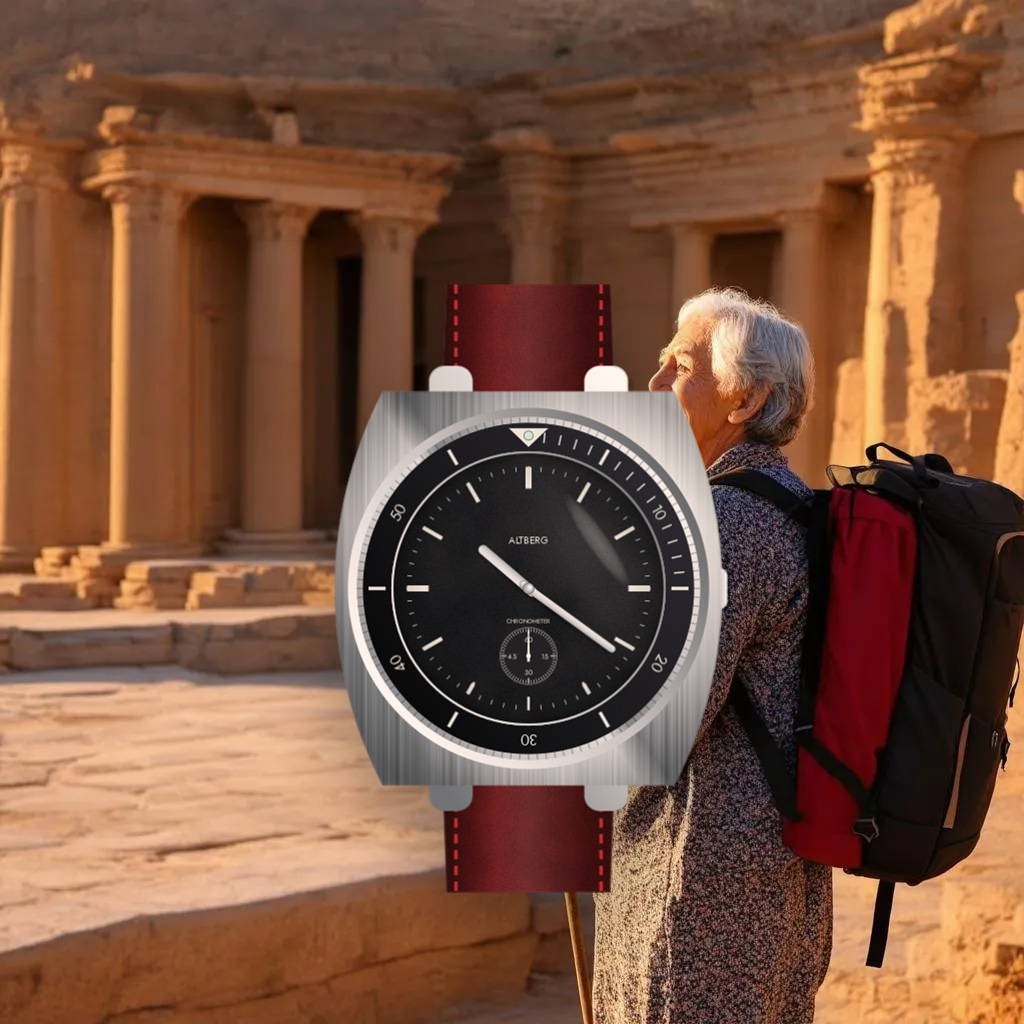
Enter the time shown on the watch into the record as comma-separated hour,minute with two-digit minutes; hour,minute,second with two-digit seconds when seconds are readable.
10,21
